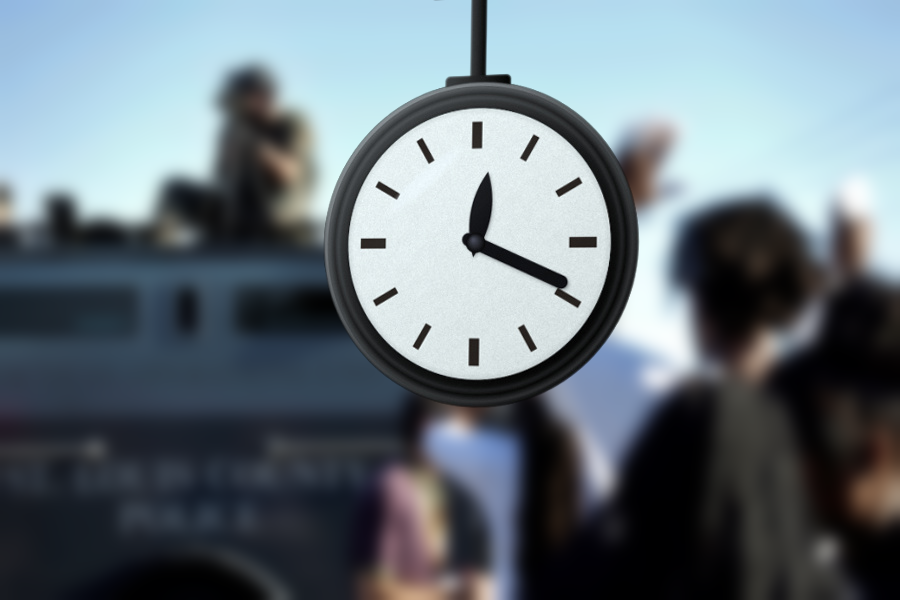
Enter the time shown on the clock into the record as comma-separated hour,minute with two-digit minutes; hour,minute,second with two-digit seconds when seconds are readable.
12,19
